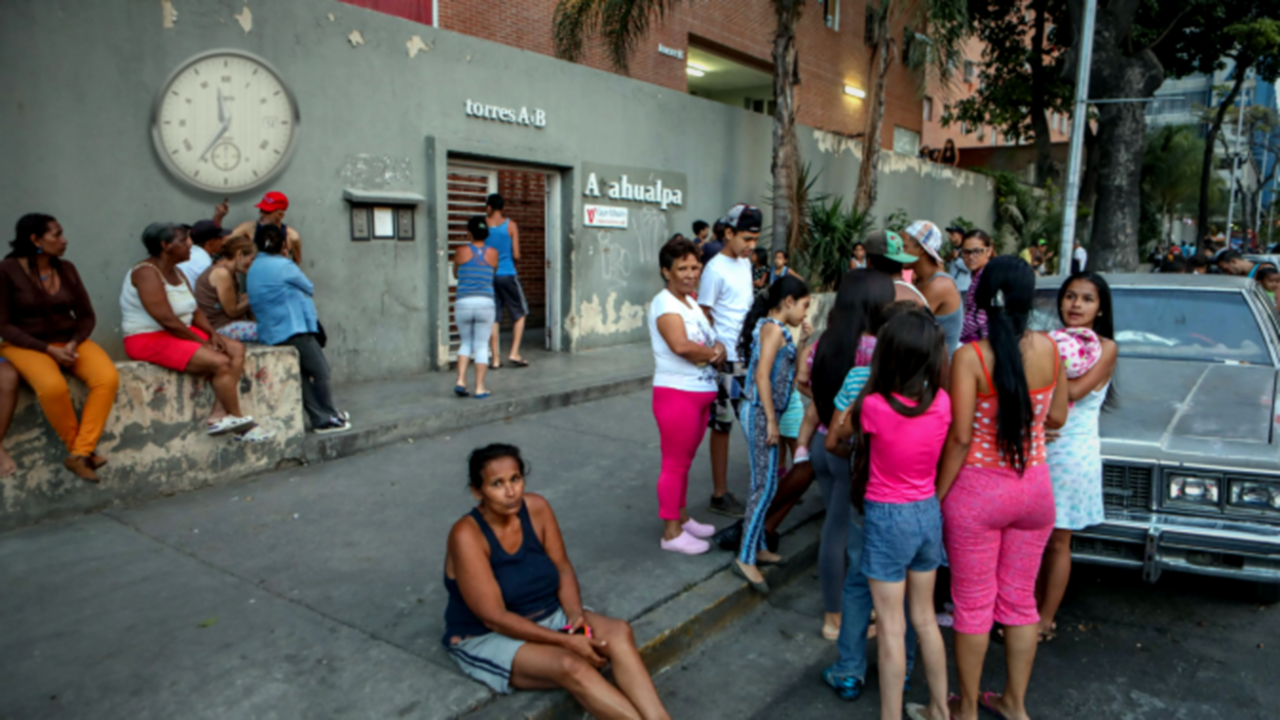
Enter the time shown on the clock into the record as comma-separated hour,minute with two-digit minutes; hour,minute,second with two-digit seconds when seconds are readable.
11,36
